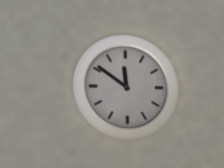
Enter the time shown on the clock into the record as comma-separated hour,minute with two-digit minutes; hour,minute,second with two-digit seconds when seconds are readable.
11,51
